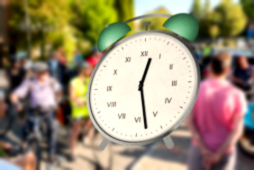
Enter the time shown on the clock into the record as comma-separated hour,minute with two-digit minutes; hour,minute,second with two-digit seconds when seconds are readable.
12,28
